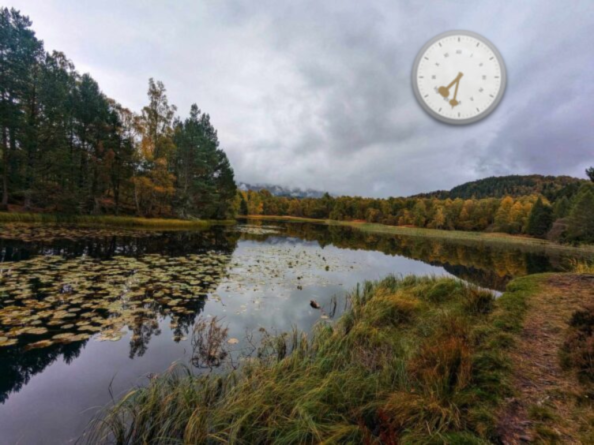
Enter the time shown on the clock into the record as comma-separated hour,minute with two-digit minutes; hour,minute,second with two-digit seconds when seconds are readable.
7,32
